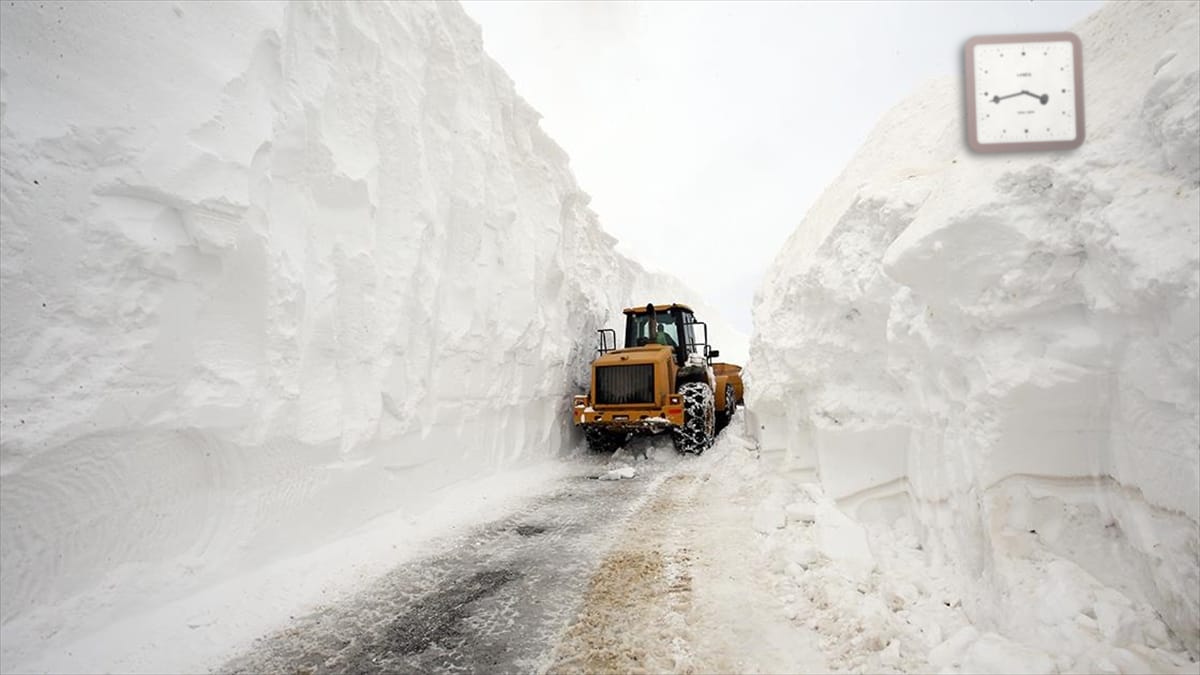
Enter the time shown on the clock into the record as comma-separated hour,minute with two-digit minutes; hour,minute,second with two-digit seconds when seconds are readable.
3,43
